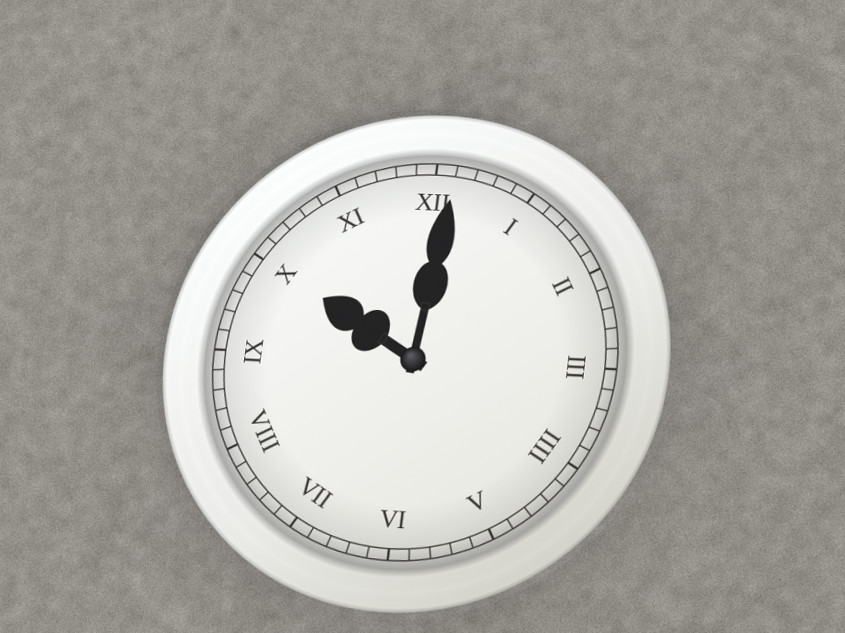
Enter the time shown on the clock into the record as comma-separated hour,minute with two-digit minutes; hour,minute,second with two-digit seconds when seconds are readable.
10,01
